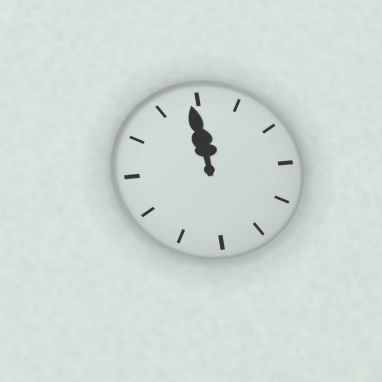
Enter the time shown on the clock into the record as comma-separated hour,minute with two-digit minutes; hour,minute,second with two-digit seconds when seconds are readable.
11,59
